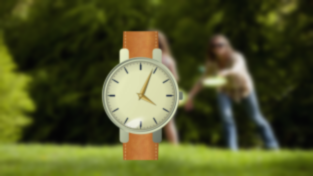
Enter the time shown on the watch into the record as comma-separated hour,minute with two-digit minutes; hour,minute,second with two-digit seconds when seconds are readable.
4,04
